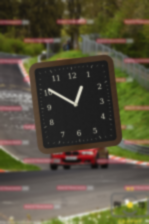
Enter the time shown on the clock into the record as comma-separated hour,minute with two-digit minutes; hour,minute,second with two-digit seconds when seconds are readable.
12,51
